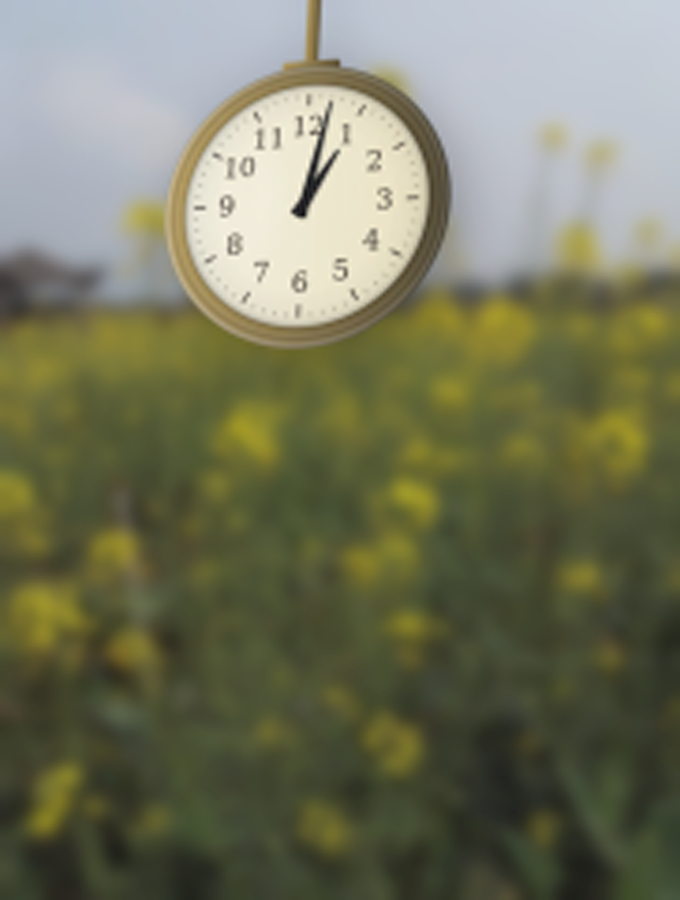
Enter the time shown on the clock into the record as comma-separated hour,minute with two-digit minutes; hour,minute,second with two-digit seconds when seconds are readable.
1,02
